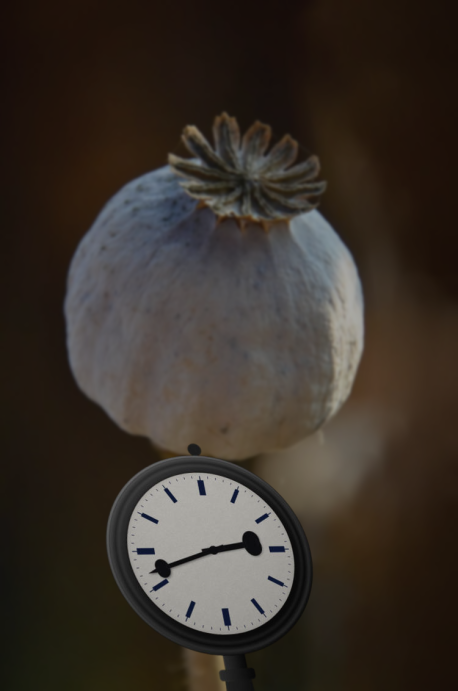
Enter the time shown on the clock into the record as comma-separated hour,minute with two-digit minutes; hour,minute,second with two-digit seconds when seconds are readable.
2,42
